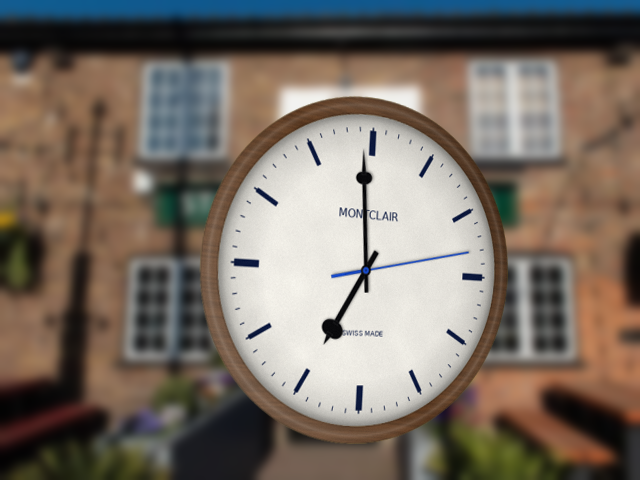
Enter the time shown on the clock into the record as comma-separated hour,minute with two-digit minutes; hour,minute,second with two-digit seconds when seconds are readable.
6,59,13
